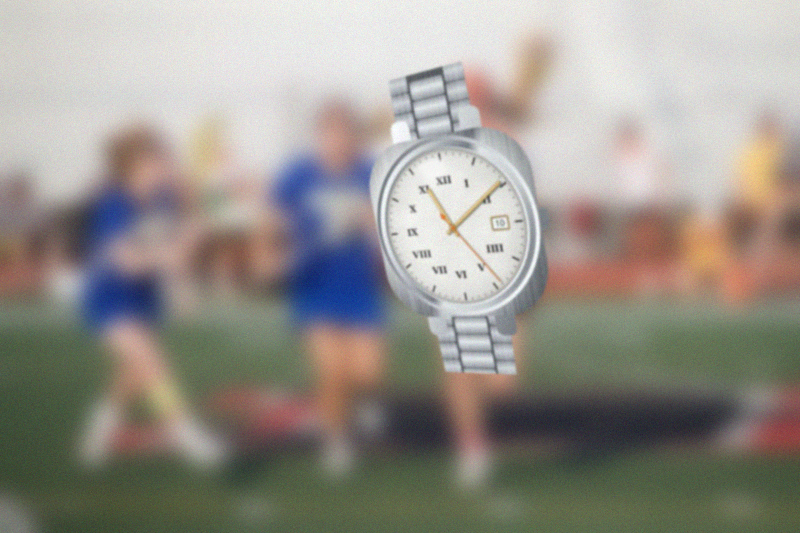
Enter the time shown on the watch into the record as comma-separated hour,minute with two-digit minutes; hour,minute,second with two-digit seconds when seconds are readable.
11,09,24
